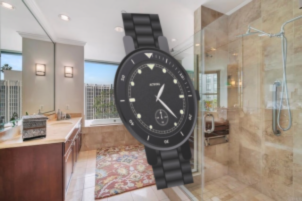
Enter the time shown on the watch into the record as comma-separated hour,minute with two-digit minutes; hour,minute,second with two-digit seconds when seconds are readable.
1,23
